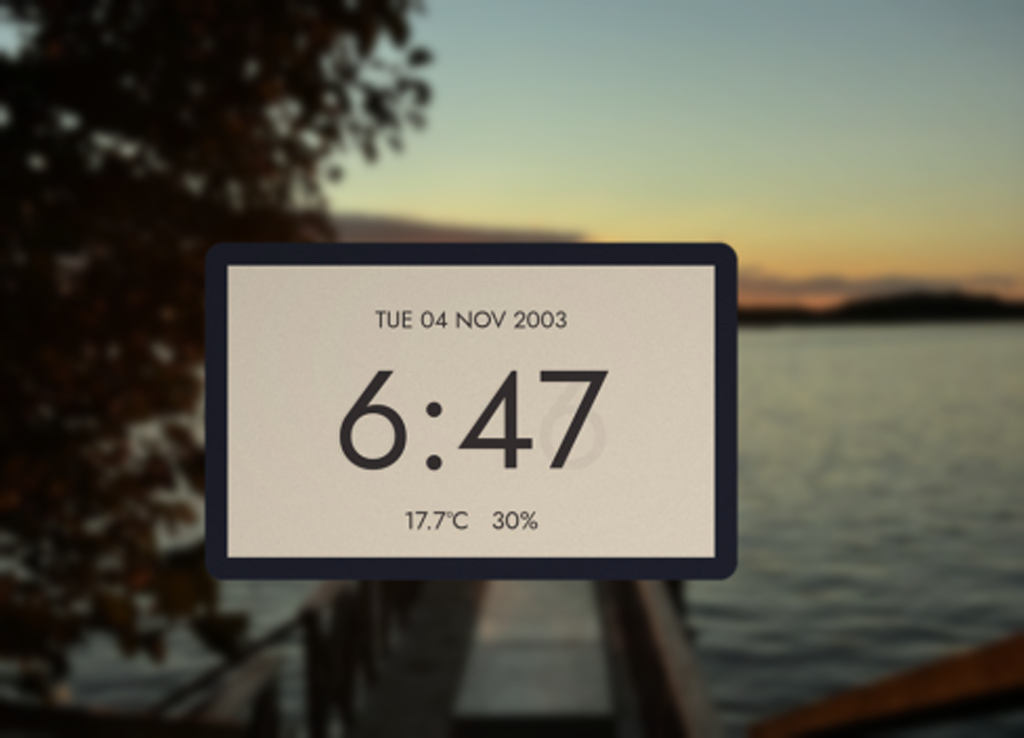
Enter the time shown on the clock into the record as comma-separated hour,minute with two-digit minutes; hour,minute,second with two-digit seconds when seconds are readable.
6,47
